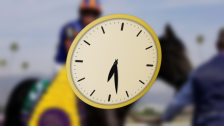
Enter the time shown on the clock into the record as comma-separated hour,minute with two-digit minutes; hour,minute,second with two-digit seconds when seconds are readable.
6,28
